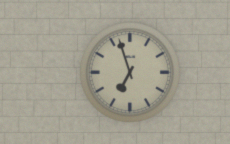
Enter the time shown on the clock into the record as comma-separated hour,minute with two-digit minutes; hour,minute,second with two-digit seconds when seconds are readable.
6,57
